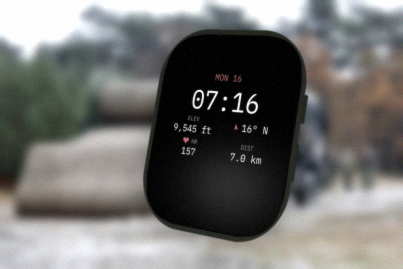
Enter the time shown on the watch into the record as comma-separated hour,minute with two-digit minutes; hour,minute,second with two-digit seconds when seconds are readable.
7,16
